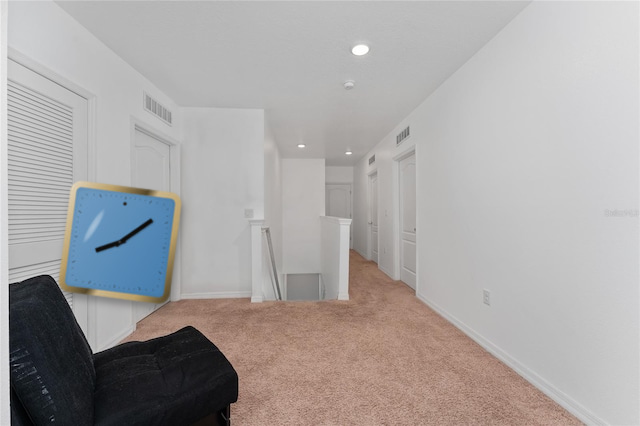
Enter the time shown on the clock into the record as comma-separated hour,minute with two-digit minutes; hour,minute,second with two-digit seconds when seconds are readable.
8,08
